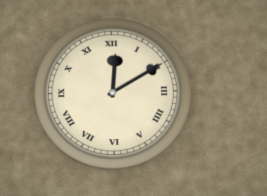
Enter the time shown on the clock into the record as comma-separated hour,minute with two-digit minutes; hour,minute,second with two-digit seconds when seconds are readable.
12,10
